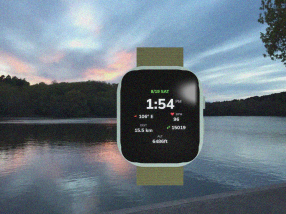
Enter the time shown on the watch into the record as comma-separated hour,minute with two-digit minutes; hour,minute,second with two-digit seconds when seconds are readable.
1,54
